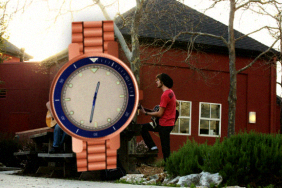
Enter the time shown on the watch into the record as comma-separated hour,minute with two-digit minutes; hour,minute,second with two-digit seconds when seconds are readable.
12,32
